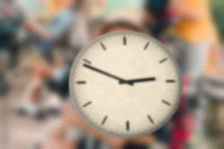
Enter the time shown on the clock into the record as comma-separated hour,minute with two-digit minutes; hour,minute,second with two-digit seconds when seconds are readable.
2,49
